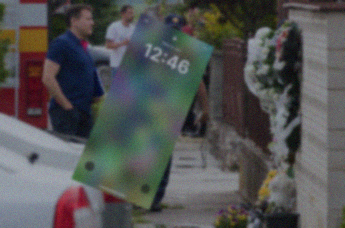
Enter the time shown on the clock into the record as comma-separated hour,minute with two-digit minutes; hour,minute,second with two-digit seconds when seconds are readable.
12,46
